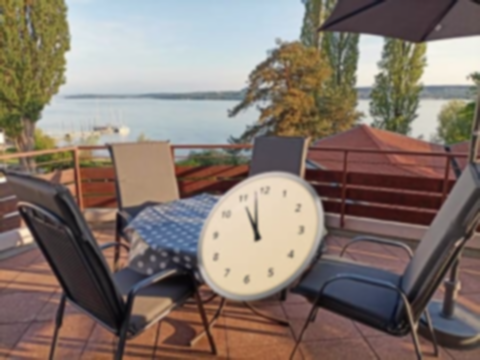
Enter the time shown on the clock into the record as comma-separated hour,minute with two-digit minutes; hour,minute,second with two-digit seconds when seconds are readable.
10,58
